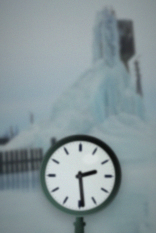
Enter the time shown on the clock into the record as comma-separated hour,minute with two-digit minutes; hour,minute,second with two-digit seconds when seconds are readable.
2,29
